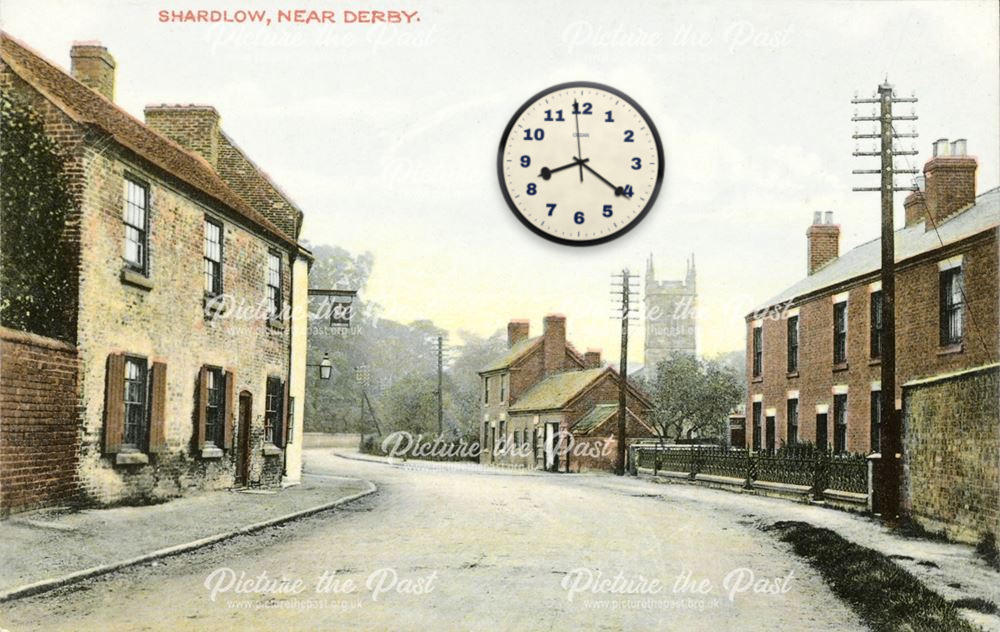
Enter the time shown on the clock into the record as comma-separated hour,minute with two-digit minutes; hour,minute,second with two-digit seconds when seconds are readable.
8,20,59
